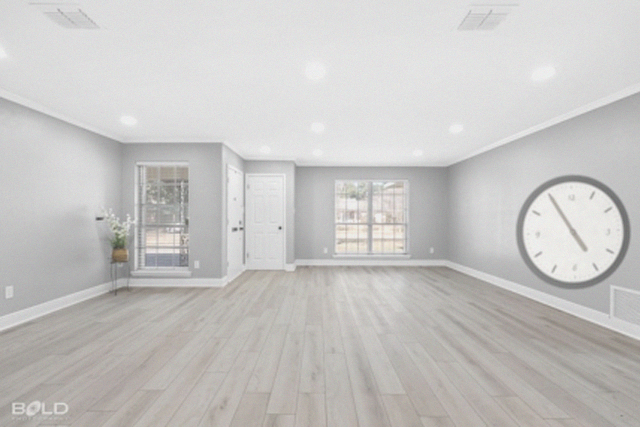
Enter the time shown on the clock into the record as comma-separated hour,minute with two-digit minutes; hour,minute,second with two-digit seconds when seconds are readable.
4,55
